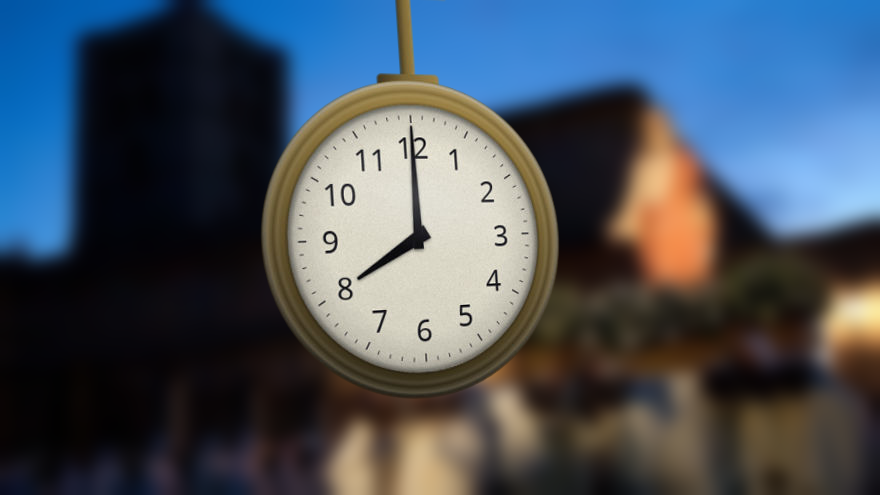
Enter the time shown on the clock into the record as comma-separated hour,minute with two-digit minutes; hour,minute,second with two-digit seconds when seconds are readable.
8,00
